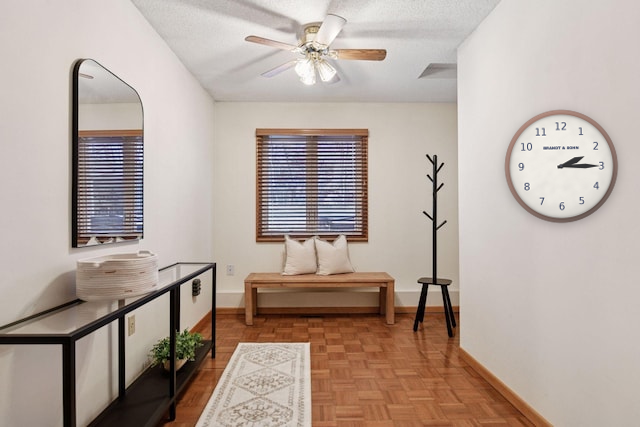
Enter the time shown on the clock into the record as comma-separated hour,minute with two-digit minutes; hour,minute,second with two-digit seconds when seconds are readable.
2,15
